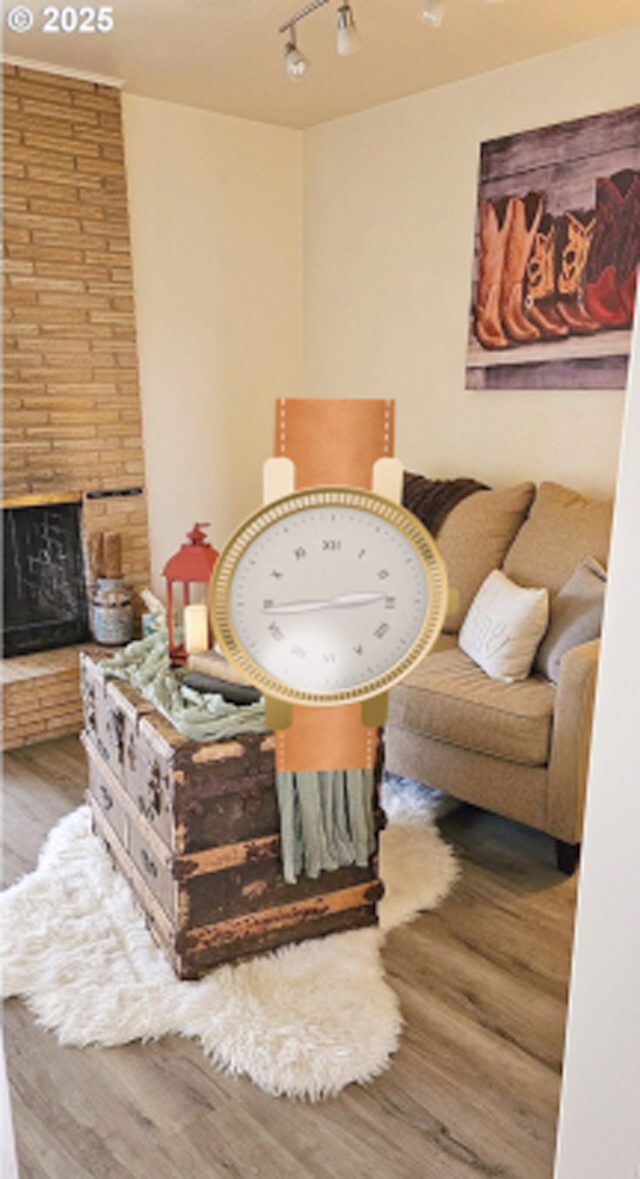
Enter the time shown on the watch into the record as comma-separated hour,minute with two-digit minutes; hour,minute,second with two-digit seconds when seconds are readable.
2,44
